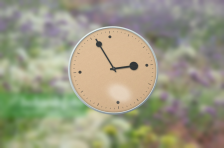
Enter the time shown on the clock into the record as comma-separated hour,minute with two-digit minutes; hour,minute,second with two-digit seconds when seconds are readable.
2,56
